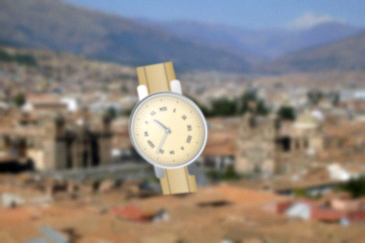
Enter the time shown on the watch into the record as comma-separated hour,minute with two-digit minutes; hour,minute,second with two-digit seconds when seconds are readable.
10,36
